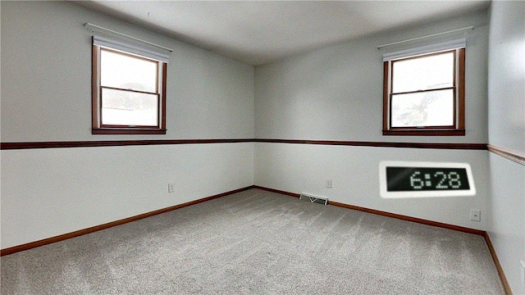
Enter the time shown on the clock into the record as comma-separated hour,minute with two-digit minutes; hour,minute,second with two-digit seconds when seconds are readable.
6,28
